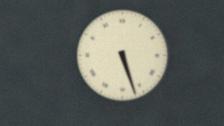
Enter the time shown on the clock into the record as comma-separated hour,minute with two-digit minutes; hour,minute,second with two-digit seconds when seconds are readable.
5,27
